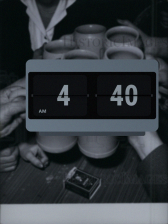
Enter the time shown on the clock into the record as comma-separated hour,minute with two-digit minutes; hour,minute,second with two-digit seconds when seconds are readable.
4,40
